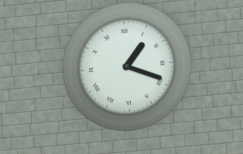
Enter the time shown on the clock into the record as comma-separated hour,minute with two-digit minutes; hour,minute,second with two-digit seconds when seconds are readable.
1,19
